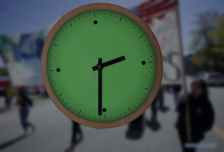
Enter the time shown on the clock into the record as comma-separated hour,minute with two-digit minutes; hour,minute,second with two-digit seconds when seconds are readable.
2,31
